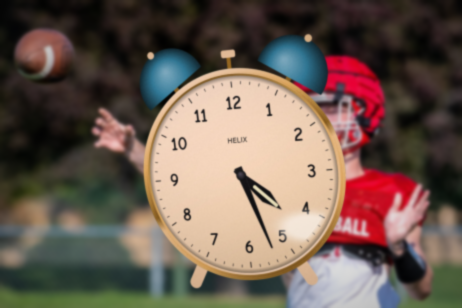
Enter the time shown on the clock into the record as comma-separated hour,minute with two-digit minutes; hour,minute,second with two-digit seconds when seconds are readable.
4,27
